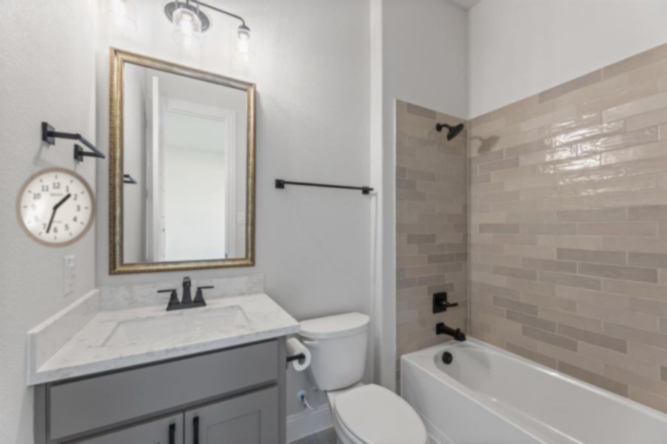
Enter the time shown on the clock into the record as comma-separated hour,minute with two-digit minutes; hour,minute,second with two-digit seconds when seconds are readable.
1,33
